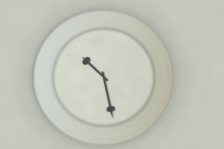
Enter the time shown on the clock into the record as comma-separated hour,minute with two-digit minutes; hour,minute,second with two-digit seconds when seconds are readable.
10,28
